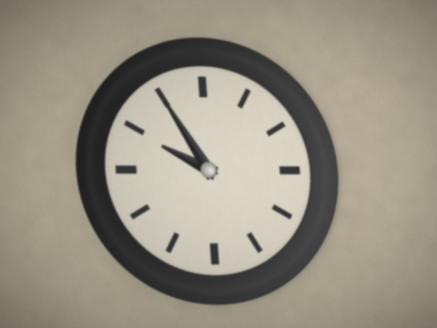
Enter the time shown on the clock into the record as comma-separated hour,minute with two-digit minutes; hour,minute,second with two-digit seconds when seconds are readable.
9,55
